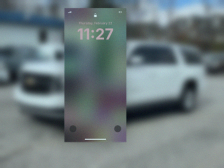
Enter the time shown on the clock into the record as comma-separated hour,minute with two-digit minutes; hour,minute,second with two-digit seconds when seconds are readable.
11,27
